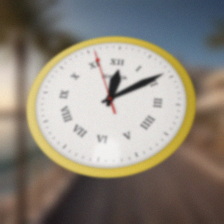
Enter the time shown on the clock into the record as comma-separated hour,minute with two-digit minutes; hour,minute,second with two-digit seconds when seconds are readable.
12,08,56
